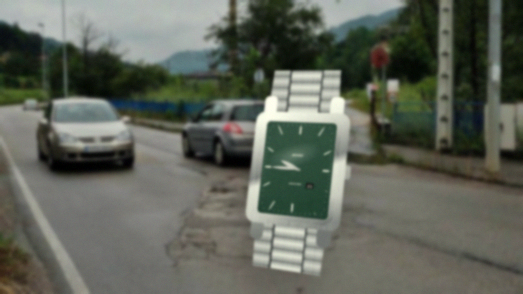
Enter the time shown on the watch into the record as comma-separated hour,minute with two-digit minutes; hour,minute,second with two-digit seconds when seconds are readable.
9,45
